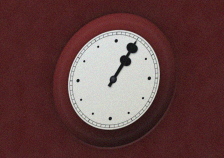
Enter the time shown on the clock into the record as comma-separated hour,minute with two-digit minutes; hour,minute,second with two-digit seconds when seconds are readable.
1,05
